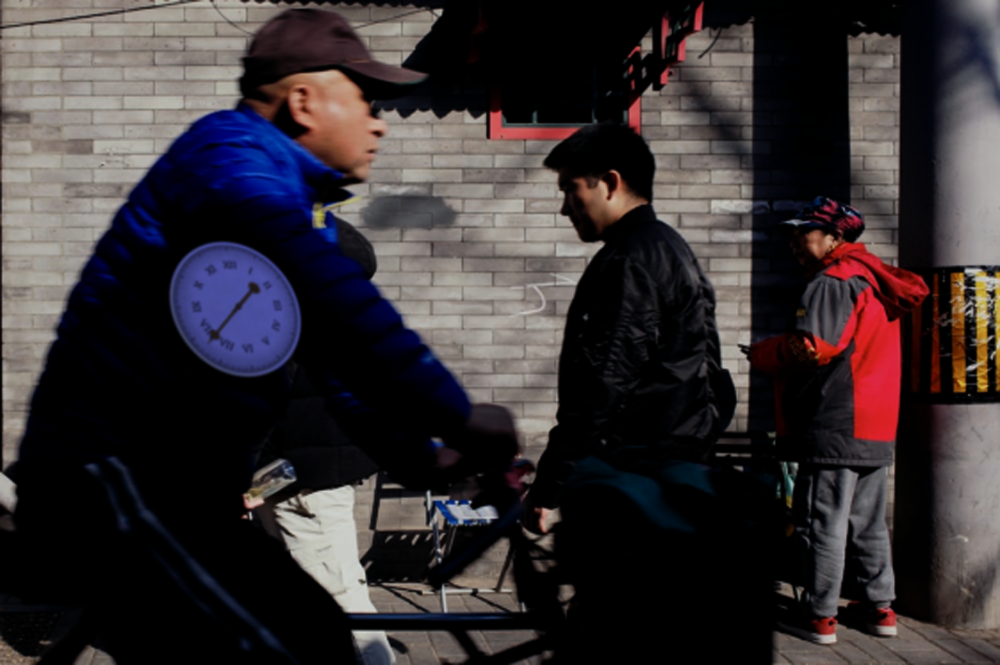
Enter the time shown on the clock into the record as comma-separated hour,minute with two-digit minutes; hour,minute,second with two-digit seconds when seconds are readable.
1,38
